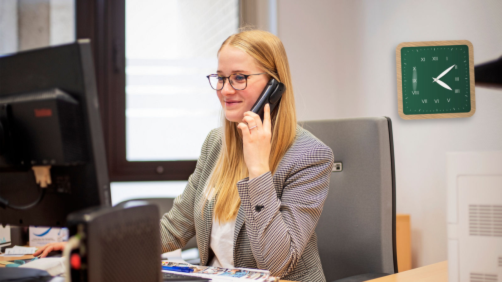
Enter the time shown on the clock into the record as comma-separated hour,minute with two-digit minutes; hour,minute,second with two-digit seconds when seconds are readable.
4,09
